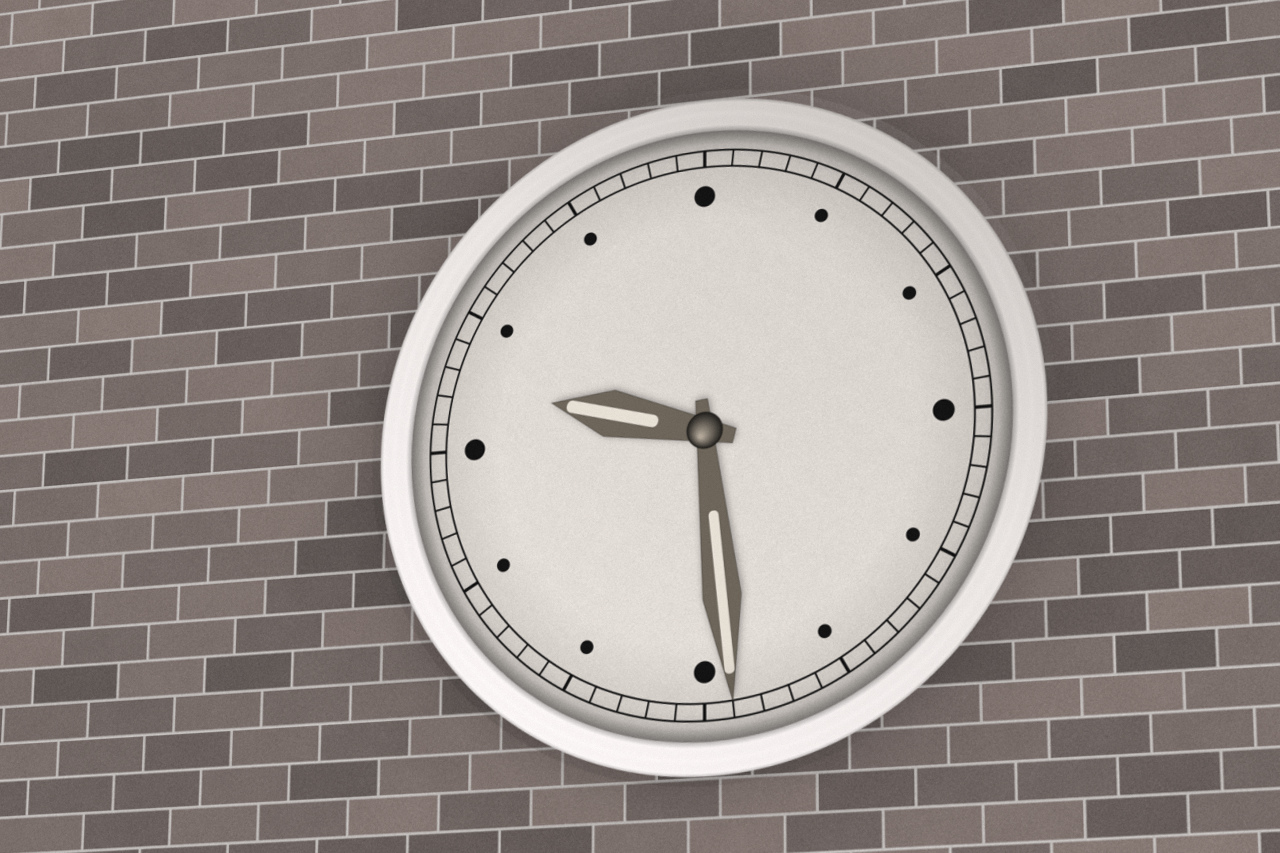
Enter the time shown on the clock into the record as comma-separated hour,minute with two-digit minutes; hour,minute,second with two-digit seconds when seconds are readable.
9,29
